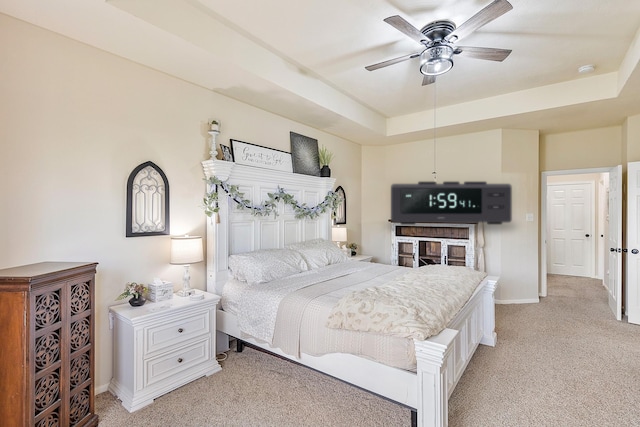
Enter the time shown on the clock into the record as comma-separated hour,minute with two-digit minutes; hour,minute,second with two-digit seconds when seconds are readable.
1,59
